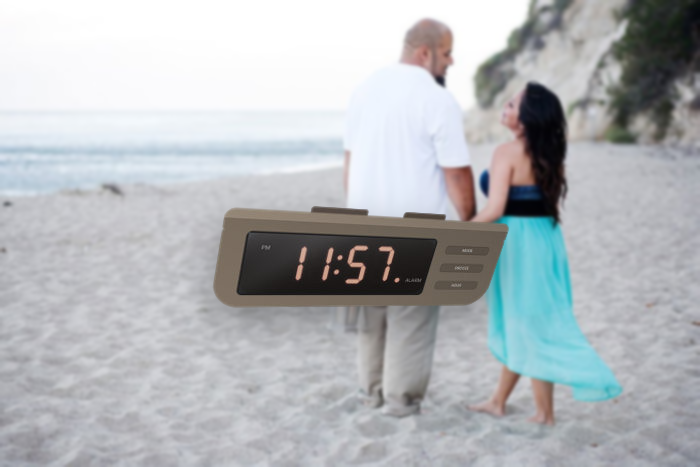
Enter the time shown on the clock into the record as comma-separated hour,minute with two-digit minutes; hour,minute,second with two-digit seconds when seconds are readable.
11,57
